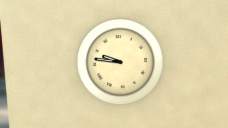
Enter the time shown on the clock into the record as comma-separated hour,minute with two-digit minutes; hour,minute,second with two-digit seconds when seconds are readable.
9,47
